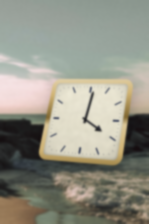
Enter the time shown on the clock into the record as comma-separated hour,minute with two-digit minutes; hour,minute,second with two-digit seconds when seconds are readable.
4,01
